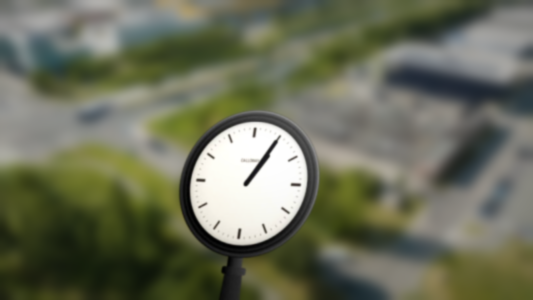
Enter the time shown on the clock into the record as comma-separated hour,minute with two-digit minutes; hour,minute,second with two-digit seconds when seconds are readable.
1,05
